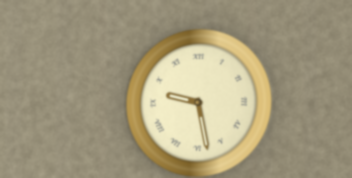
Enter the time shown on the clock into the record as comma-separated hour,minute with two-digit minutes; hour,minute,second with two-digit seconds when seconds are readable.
9,28
